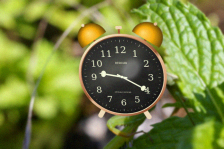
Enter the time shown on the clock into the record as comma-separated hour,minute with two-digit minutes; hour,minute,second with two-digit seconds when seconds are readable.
9,20
